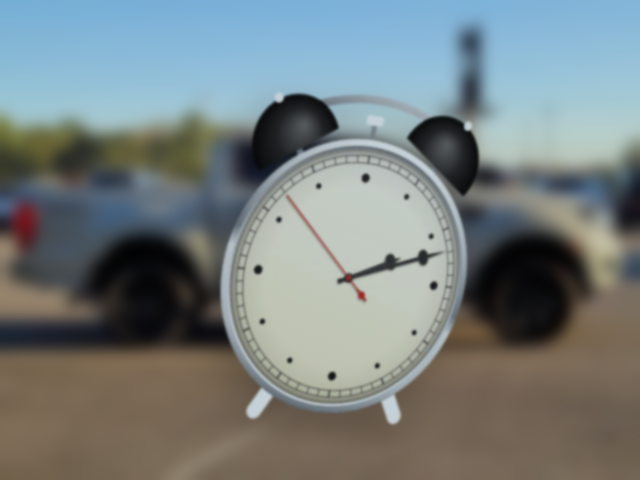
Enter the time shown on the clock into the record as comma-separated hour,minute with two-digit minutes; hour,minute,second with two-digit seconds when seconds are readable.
2,11,52
